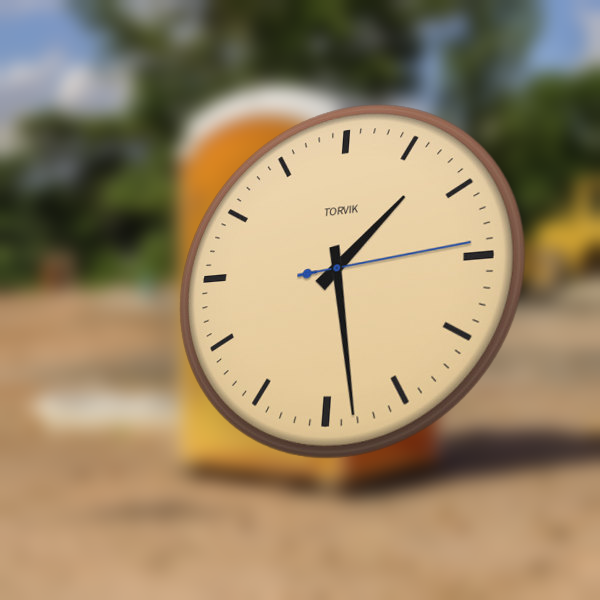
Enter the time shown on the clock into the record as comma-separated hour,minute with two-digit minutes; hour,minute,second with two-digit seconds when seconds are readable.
1,28,14
